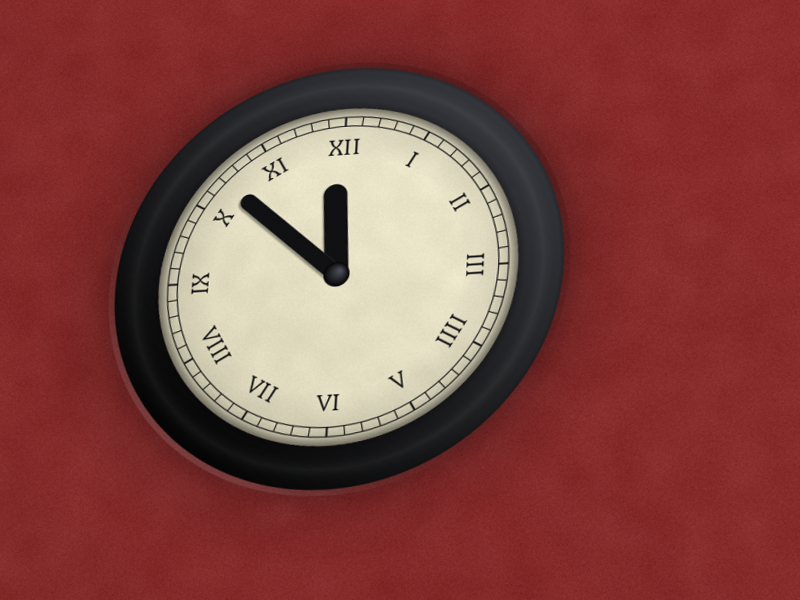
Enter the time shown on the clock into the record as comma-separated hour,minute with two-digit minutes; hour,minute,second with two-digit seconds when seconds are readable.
11,52
